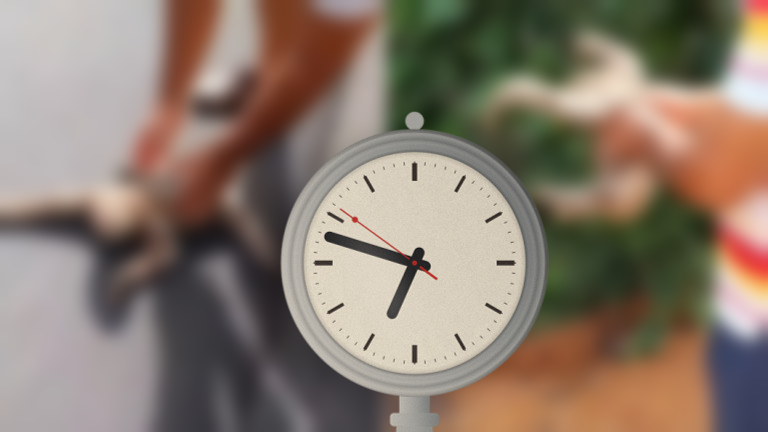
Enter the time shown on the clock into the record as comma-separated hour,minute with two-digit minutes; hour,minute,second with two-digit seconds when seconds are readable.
6,47,51
